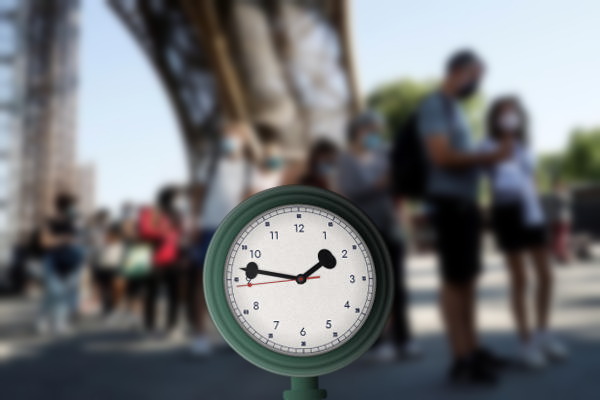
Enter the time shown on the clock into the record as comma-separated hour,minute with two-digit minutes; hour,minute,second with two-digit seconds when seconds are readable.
1,46,44
